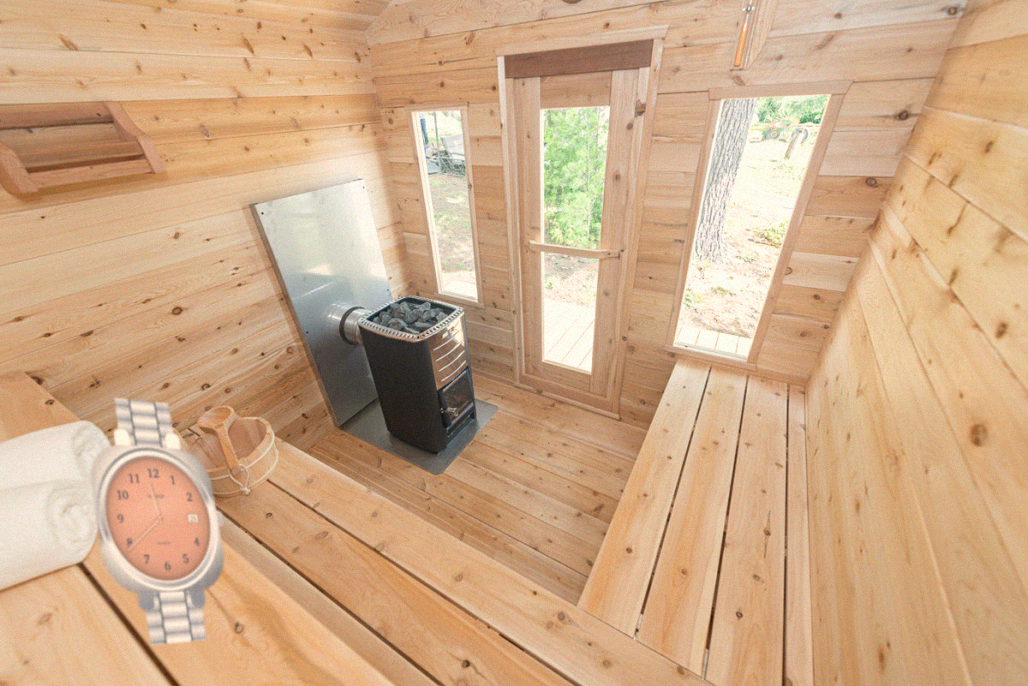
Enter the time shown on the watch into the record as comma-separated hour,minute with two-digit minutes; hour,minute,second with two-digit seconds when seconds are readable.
11,39
